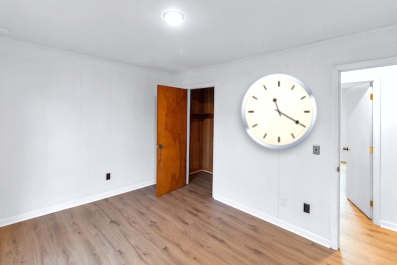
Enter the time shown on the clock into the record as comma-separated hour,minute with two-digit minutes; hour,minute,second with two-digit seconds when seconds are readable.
11,20
